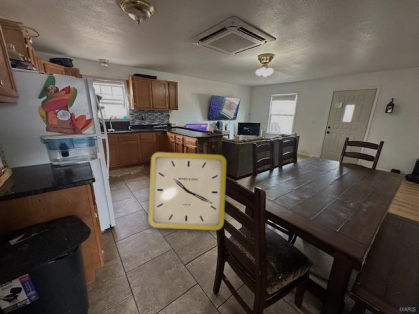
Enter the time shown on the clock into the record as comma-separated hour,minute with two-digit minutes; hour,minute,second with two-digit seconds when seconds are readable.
10,19
